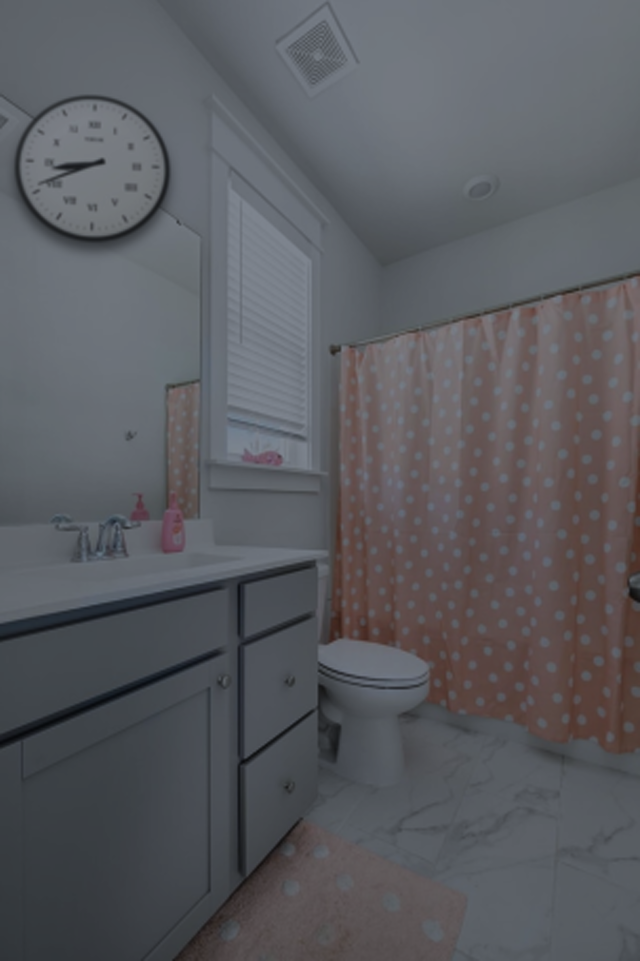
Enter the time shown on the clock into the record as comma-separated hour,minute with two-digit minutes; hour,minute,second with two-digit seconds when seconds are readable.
8,41
